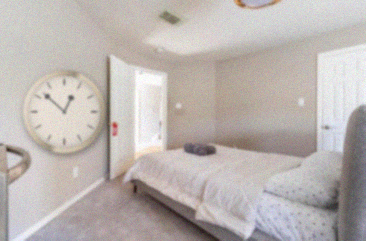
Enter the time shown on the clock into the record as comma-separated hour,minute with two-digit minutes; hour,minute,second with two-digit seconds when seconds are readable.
12,52
